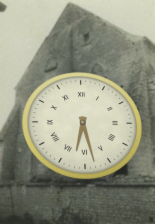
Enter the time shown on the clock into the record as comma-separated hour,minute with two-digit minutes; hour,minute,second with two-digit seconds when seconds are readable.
6,28
